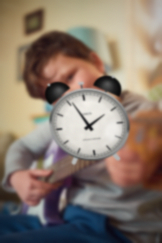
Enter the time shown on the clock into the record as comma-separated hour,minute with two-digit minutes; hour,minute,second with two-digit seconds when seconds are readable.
1,56
